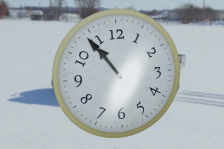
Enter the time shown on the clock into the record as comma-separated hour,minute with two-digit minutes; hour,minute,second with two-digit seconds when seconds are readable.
10,54
